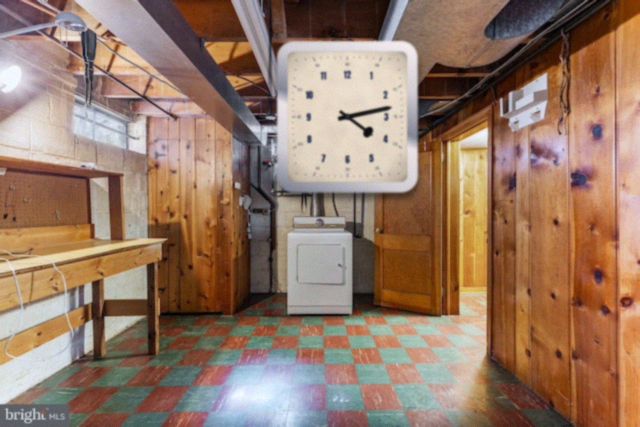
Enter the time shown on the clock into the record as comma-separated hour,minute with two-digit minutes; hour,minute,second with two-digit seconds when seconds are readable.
4,13
